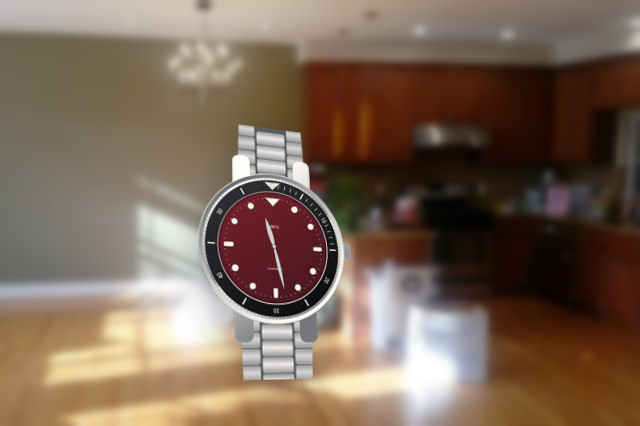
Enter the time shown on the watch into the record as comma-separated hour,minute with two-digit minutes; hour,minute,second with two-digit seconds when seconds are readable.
11,28
